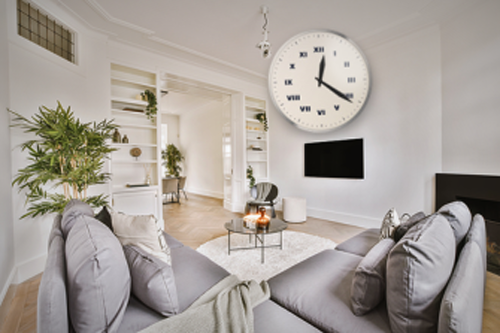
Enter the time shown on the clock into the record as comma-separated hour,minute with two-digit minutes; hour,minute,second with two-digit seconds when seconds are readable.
12,21
